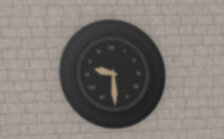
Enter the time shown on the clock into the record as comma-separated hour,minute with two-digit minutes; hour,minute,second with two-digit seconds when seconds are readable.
9,30
